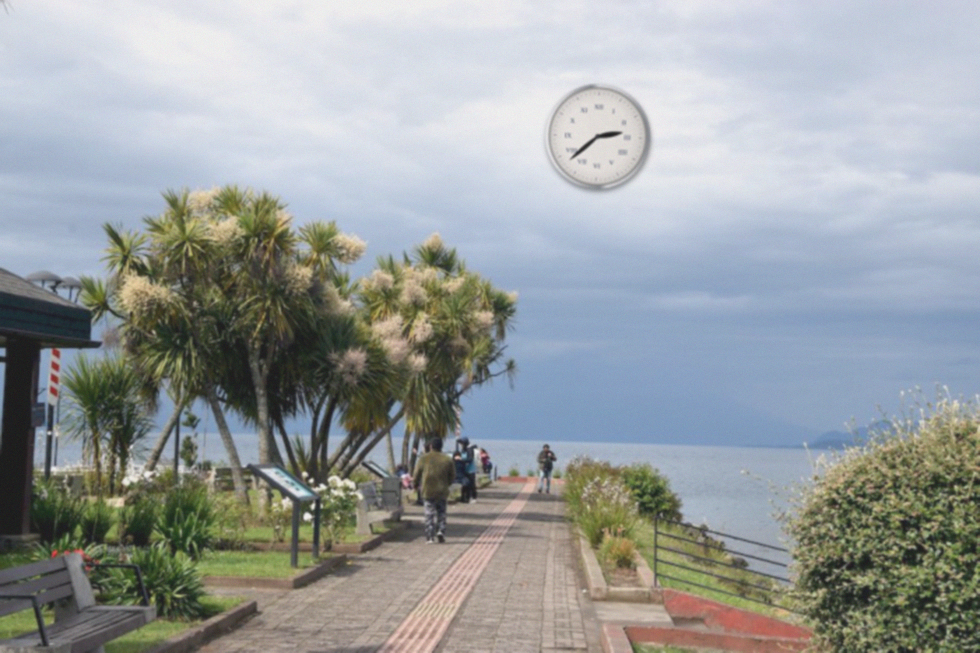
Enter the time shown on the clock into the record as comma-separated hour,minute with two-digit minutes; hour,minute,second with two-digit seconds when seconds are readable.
2,38
